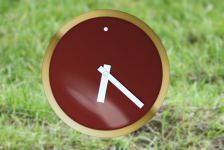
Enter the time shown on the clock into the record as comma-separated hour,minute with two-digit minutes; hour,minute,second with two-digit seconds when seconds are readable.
6,22
